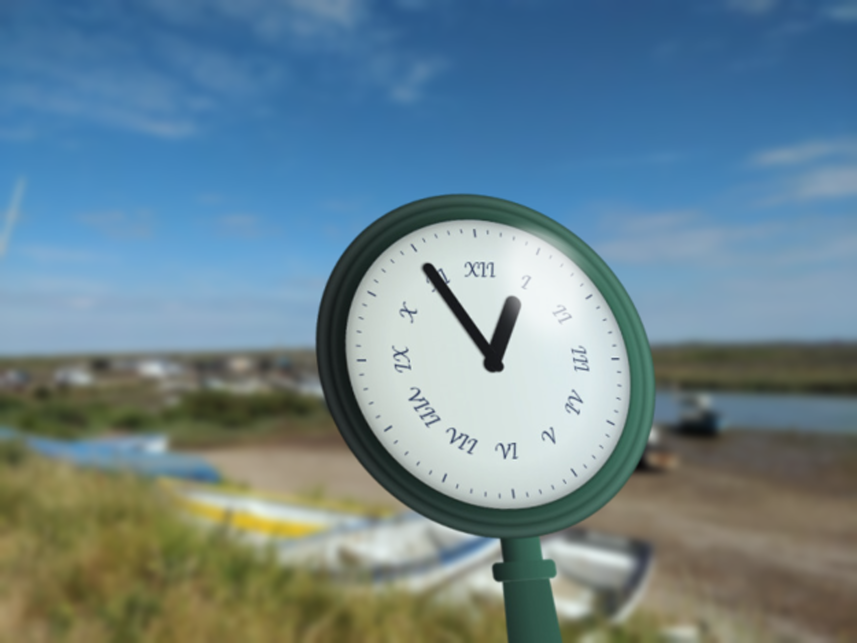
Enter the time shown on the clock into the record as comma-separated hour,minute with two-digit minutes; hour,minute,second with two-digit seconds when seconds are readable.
12,55
